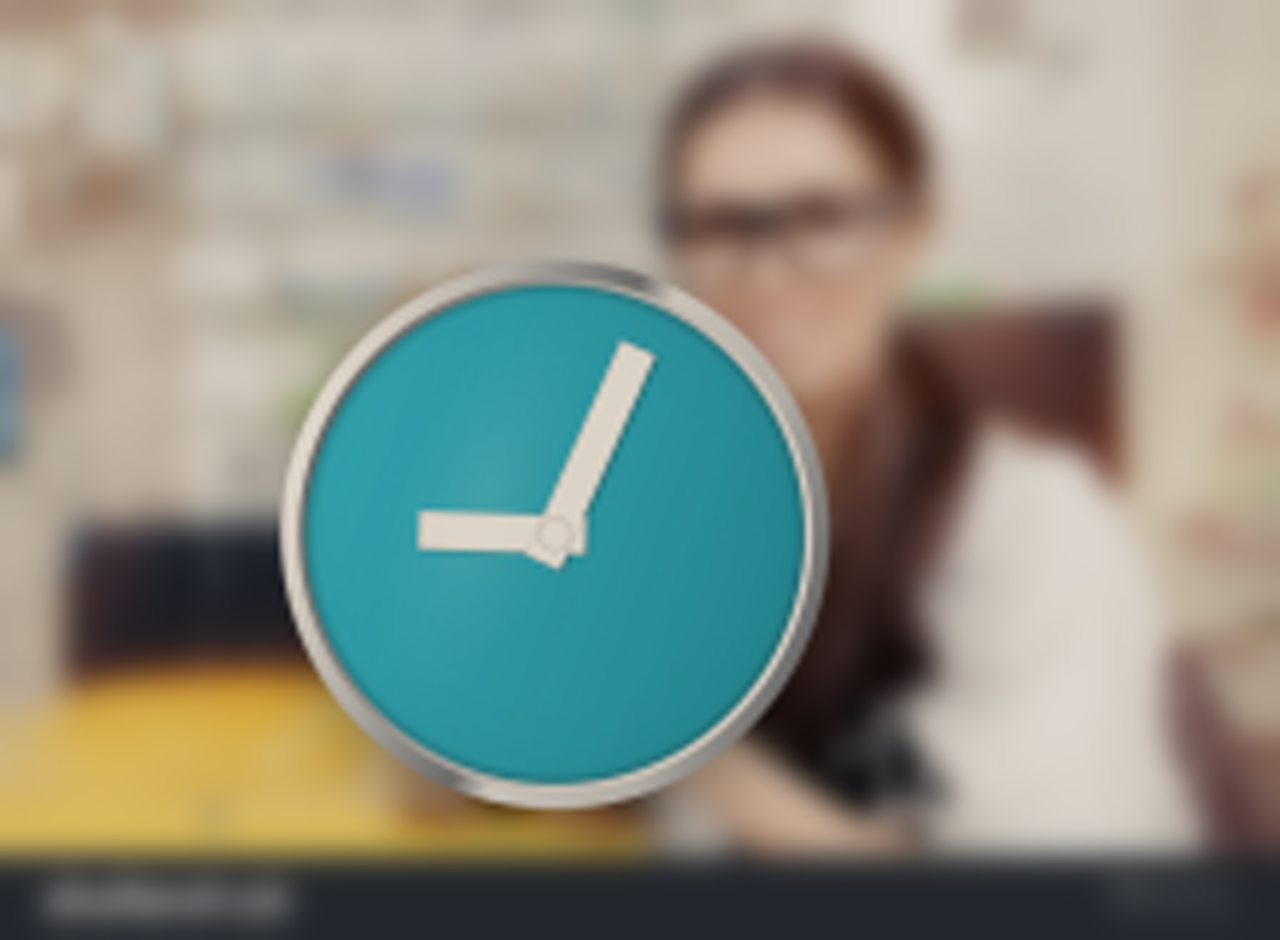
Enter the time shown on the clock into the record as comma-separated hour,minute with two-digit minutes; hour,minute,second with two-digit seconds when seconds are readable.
9,04
